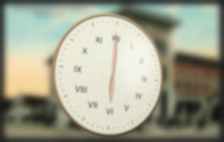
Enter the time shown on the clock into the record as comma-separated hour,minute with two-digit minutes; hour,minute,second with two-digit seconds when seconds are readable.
6,00
